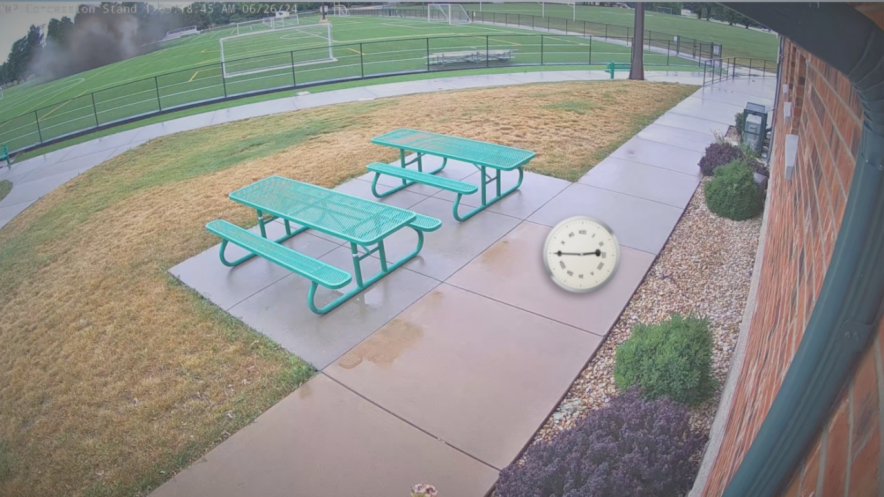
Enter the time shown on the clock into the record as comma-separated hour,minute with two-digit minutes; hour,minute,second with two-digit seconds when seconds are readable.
2,45
